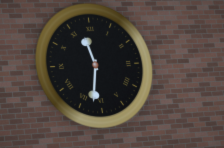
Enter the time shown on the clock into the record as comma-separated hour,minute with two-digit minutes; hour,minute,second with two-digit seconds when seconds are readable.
11,32
